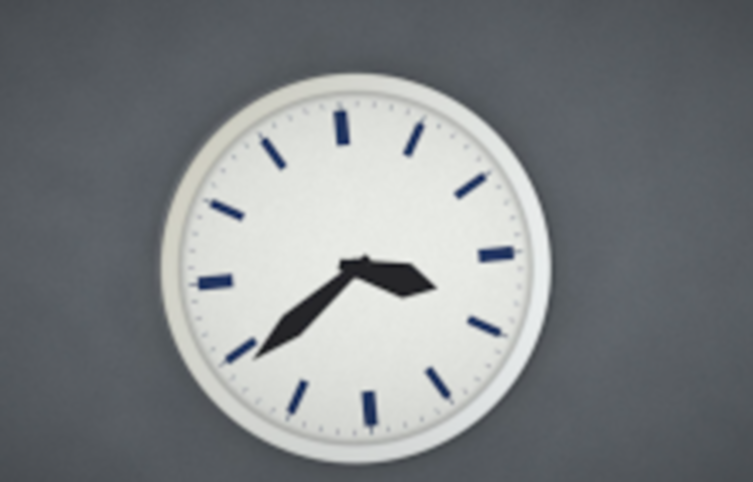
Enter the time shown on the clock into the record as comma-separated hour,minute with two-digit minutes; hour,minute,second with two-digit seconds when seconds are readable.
3,39
